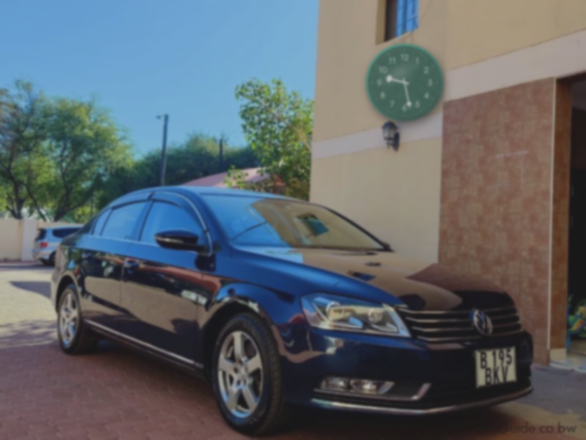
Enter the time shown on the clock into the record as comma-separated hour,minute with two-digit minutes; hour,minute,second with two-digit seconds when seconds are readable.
9,28
